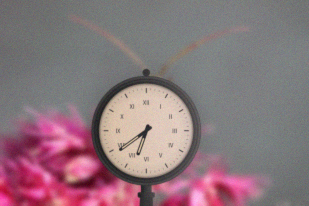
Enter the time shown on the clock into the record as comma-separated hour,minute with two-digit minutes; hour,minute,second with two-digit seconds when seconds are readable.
6,39
